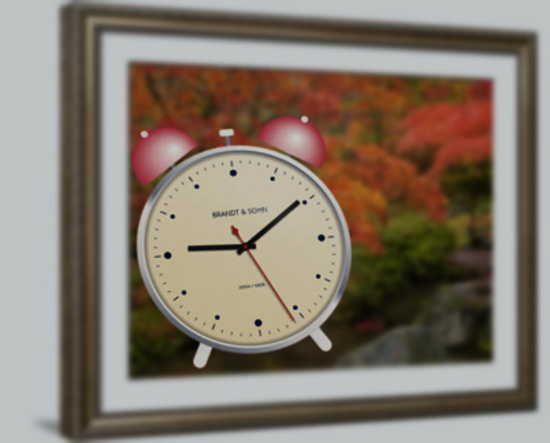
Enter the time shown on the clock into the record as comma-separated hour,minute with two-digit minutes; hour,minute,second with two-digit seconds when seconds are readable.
9,09,26
